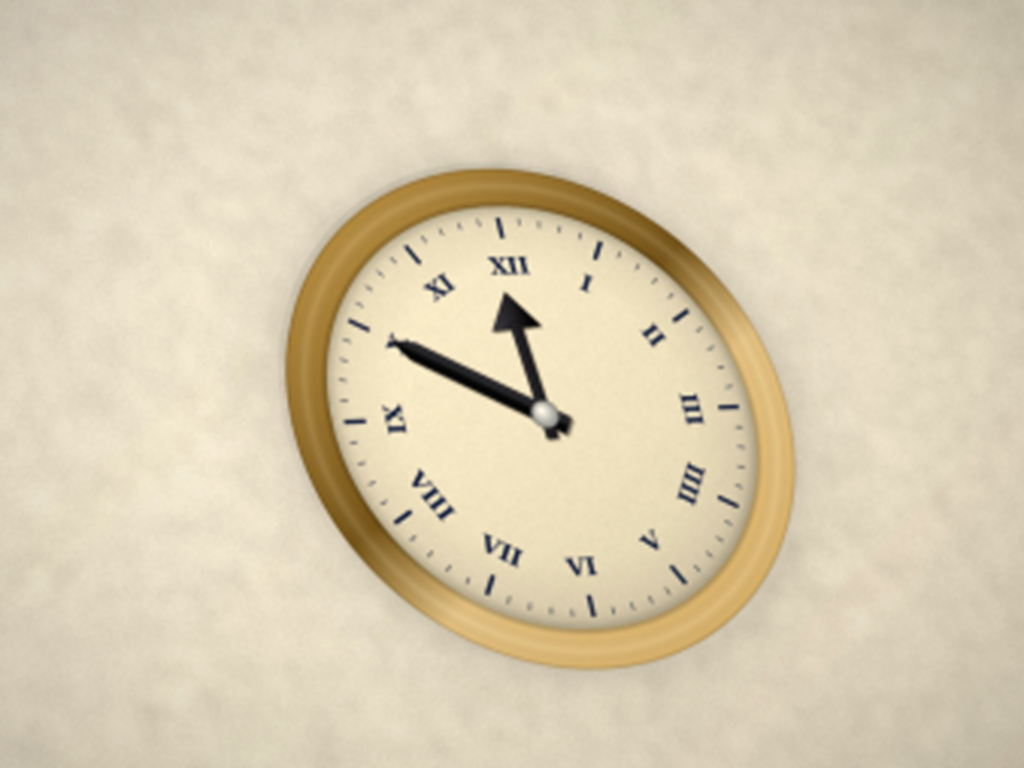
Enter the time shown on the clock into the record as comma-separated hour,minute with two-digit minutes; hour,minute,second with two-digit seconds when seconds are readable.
11,50
